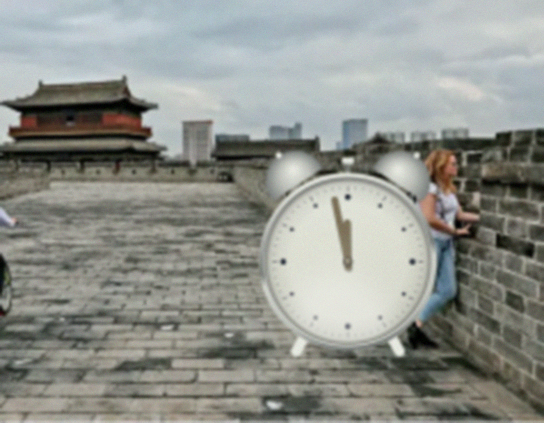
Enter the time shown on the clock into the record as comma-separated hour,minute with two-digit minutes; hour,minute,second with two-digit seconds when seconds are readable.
11,58
